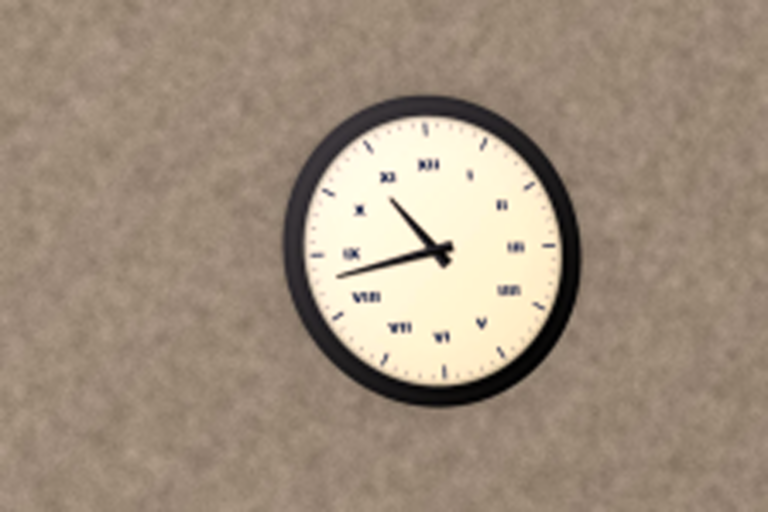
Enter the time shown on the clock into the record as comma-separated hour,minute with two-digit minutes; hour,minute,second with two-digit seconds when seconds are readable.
10,43
